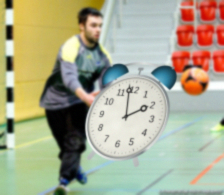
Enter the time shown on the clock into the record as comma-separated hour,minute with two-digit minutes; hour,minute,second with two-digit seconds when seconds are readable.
1,58
